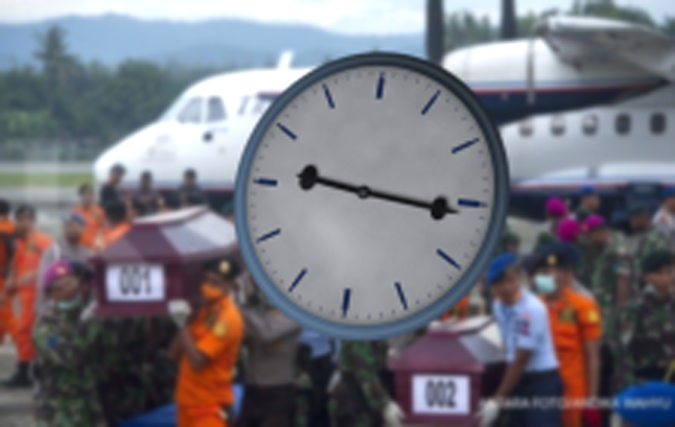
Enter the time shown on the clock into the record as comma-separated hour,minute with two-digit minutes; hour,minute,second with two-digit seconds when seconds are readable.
9,16
